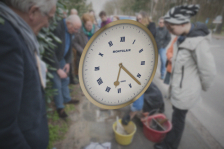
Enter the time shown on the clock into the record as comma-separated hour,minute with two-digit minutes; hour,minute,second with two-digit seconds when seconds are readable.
6,22
